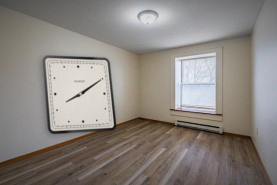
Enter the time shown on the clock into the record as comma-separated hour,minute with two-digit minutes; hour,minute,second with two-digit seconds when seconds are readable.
8,10
